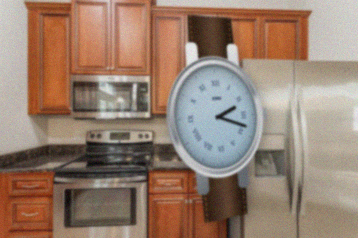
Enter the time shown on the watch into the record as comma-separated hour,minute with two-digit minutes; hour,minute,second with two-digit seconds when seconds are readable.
2,18
